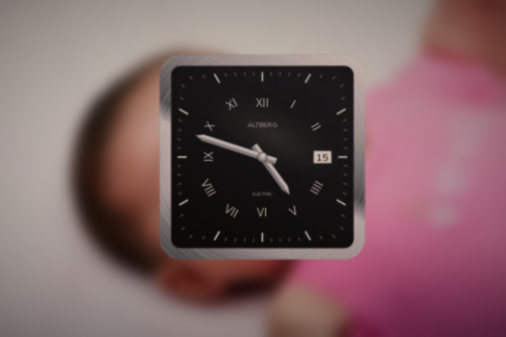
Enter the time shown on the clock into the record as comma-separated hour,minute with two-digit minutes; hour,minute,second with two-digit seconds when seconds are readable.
4,48
